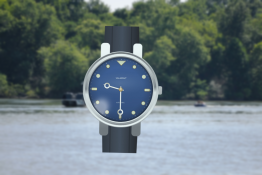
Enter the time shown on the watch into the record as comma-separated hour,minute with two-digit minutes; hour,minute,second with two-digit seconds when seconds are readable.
9,30
